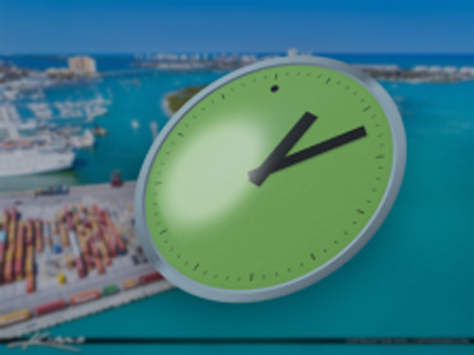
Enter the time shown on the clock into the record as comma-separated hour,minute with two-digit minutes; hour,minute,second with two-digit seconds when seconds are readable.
1,12
